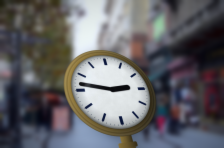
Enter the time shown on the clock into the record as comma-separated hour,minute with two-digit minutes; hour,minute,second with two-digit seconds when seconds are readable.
2,47
